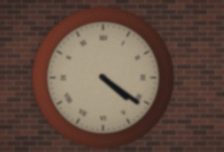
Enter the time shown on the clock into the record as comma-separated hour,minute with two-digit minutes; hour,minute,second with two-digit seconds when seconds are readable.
4,21
